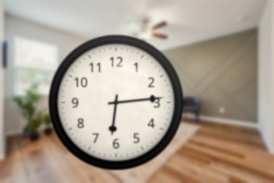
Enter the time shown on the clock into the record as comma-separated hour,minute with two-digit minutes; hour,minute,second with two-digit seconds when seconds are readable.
6,14
